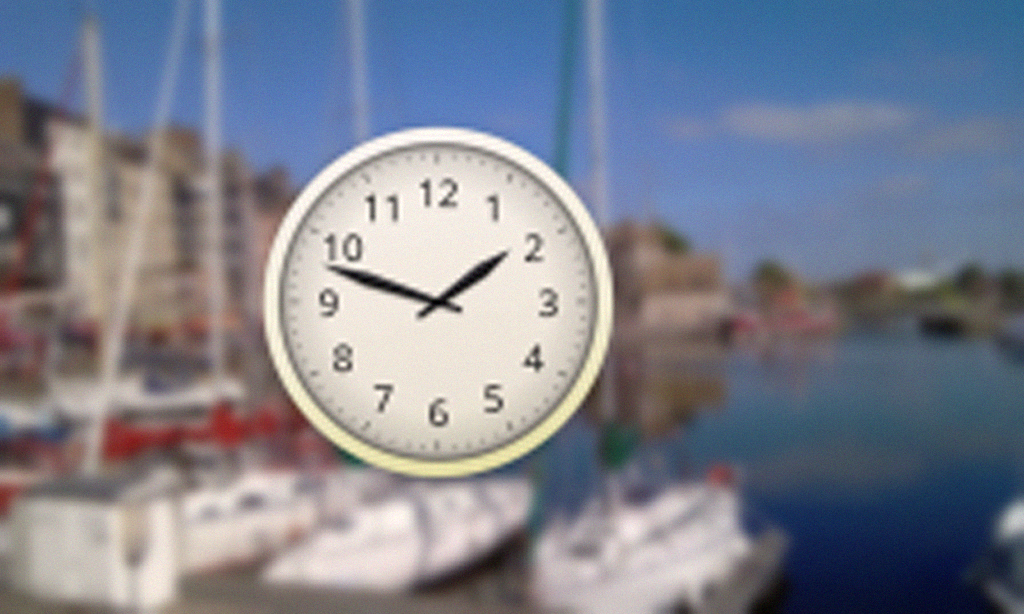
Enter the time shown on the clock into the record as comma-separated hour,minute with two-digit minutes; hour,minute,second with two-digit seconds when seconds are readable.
1,48
